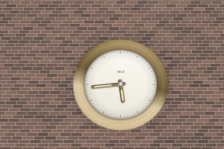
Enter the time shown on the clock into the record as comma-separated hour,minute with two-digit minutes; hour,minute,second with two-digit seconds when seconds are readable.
5,44
